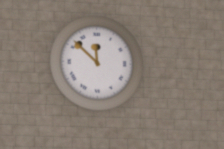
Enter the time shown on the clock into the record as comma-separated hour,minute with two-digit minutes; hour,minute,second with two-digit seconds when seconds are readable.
11,52
